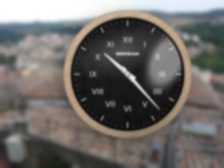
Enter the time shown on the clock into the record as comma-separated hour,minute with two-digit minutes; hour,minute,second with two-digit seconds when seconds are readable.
10,23
